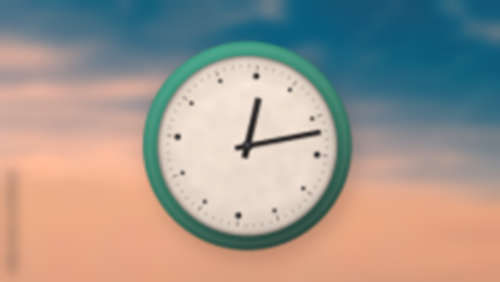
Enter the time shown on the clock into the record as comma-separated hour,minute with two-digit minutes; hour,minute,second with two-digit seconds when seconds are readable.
12,12
